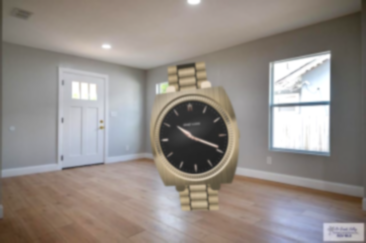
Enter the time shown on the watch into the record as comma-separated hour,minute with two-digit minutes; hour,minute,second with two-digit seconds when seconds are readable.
10,19
